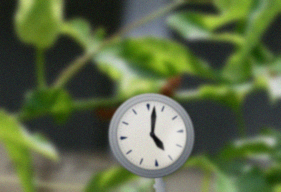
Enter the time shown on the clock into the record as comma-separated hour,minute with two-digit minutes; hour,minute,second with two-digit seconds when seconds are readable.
5,02
